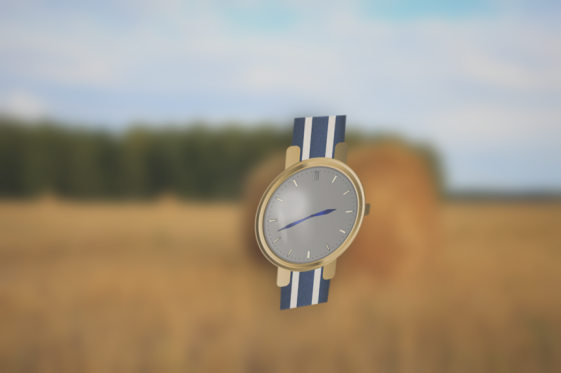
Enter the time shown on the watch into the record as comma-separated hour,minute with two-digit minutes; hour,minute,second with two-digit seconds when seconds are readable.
2,42
